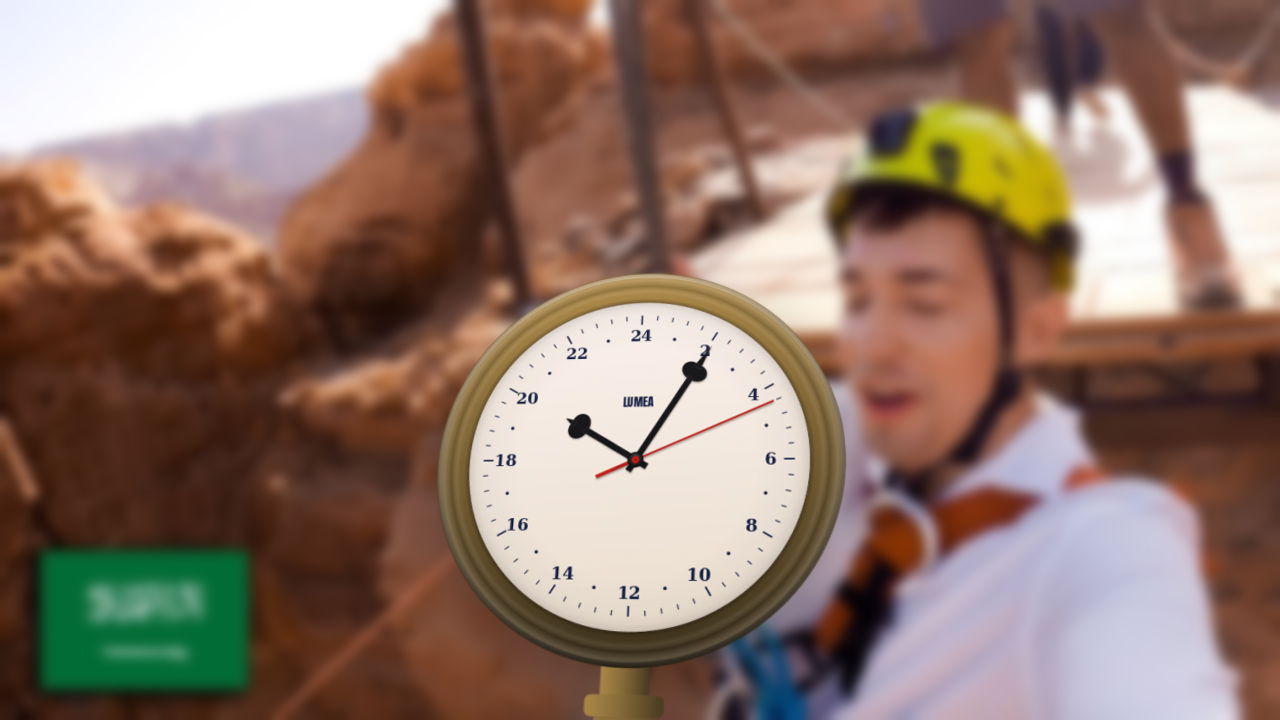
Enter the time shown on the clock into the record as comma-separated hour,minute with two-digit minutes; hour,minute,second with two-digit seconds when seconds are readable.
20,05,11
